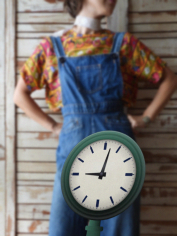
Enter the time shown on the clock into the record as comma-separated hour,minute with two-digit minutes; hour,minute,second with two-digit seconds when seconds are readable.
9,02
